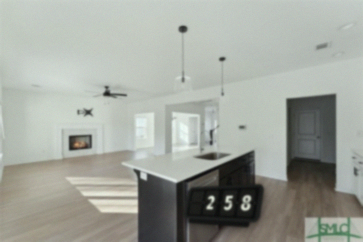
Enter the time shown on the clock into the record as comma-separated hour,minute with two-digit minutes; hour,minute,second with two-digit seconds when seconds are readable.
2,58
